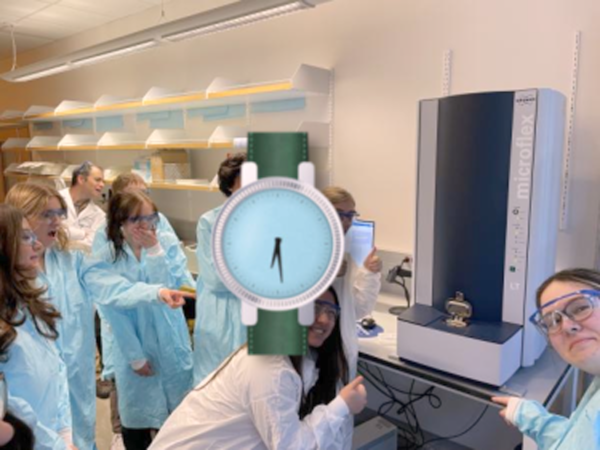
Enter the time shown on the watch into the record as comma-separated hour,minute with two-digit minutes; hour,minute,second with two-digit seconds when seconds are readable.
6,29
